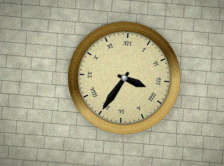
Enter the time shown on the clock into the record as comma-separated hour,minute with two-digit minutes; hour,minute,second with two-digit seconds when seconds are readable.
3,35
